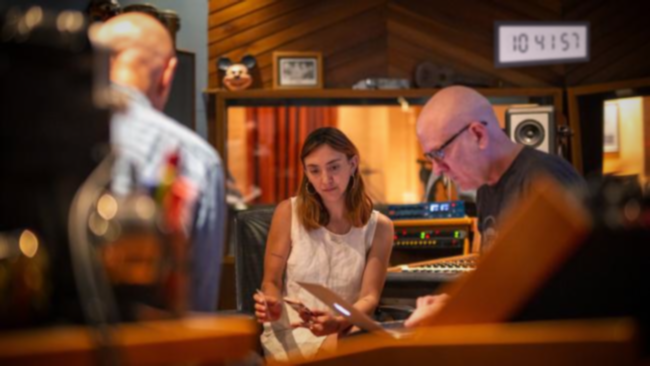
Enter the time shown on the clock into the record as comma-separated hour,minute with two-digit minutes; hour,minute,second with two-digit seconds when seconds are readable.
10,41,57
